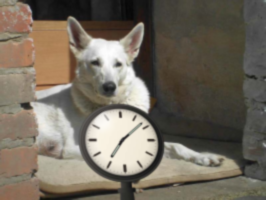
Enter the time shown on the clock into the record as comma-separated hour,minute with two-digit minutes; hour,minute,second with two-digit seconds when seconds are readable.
7,08
